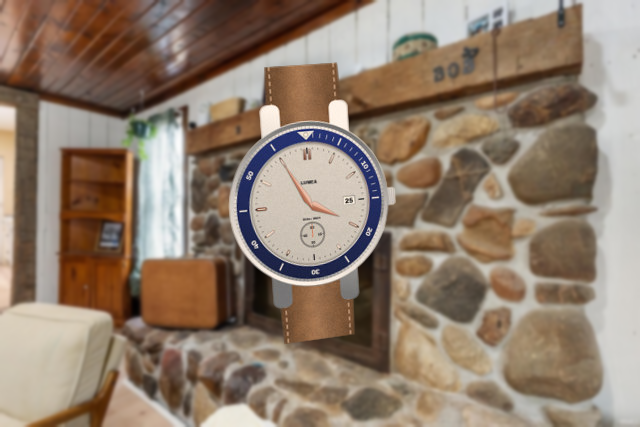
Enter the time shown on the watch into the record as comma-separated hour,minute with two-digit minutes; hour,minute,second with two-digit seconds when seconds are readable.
3,55
